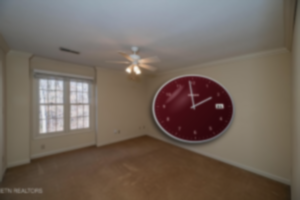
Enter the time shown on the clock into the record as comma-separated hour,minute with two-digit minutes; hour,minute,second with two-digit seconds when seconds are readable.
1,59
